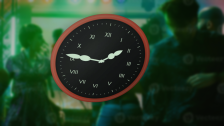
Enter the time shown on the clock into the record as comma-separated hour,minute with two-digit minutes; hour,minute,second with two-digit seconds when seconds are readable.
1,46
